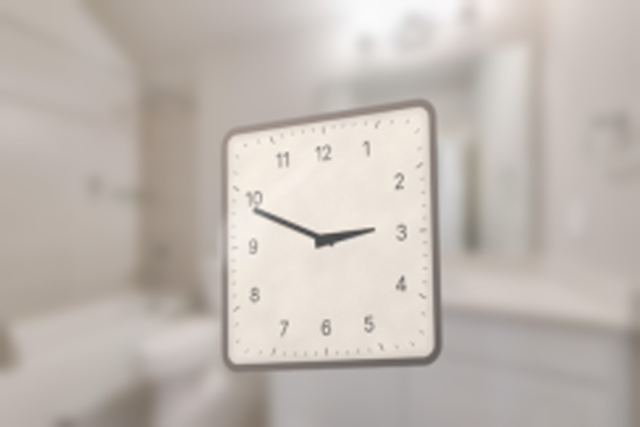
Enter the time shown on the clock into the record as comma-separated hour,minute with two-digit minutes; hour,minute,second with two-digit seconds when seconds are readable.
2,49
